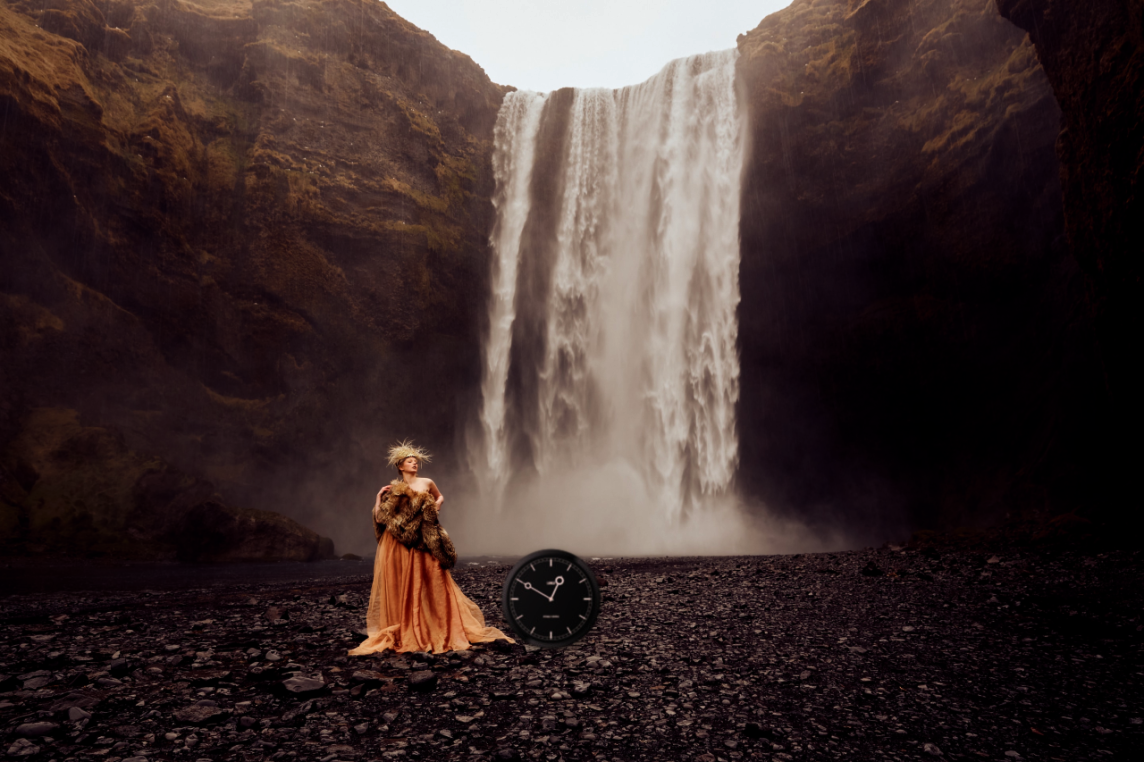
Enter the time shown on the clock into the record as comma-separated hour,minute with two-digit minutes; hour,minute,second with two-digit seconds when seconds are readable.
12,50
